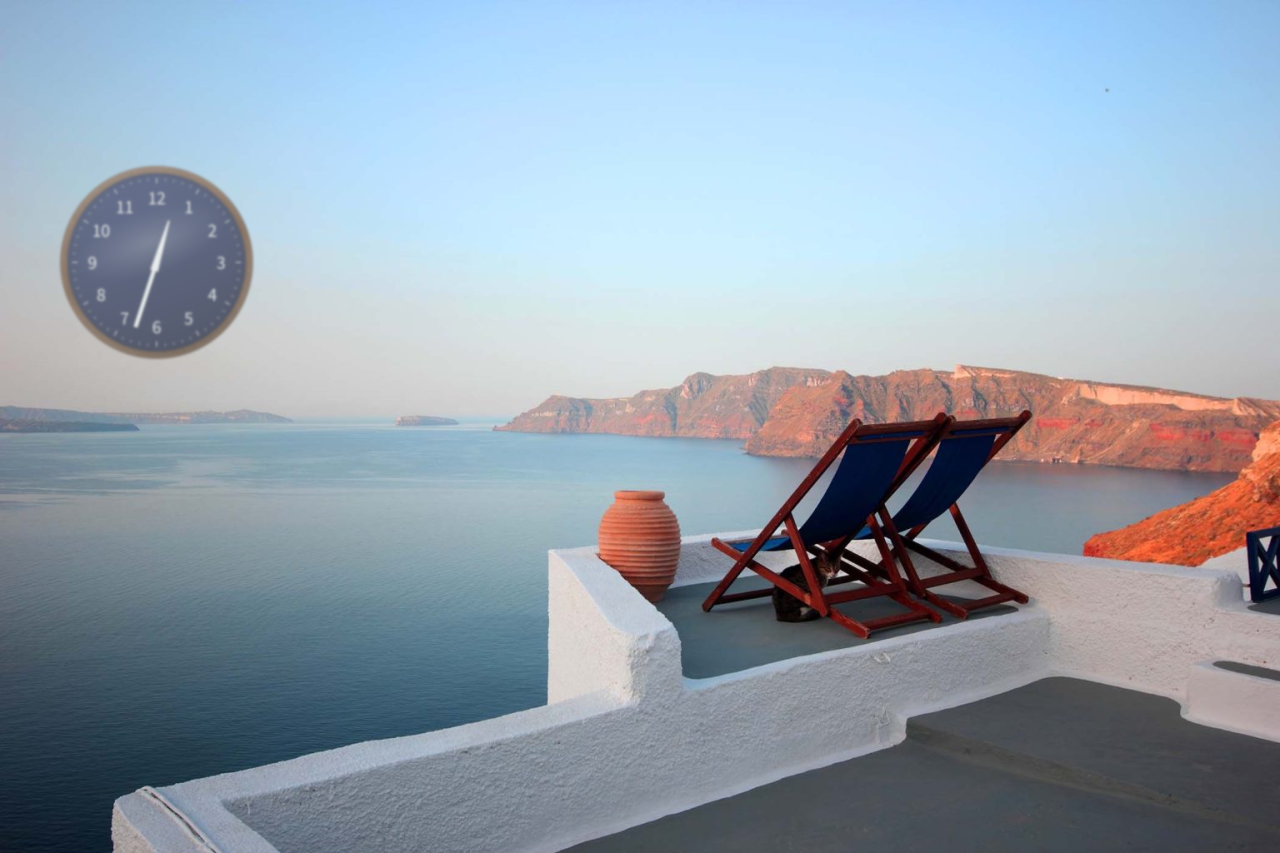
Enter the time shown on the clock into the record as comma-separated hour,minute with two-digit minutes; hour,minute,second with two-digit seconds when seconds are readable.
12,33
